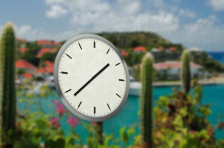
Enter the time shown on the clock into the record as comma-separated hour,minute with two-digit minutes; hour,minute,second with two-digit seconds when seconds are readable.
1,38
